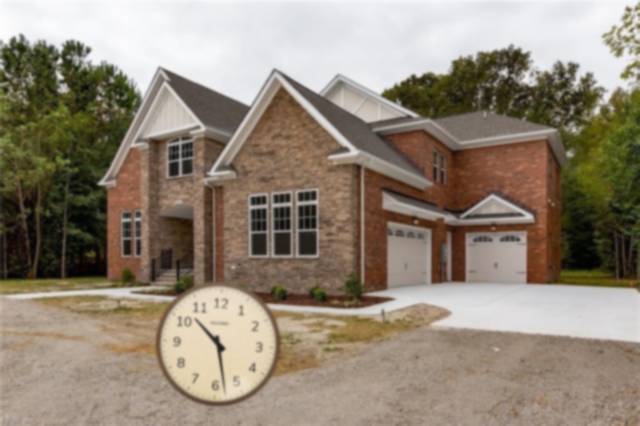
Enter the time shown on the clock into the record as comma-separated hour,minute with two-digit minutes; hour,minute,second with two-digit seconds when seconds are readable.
10,28
